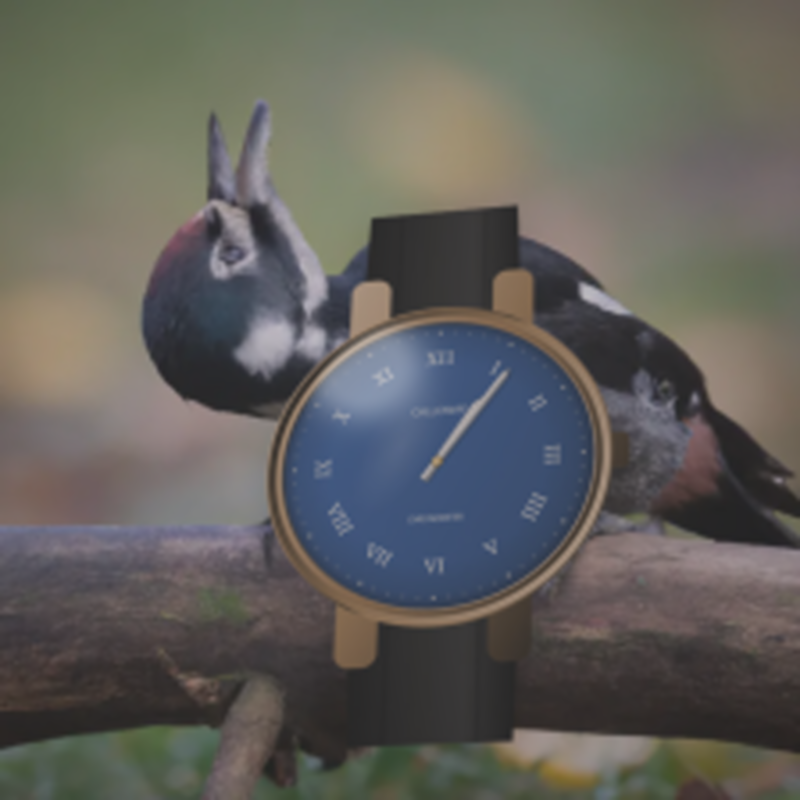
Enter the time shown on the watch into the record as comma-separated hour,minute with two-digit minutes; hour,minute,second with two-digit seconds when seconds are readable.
1,06
